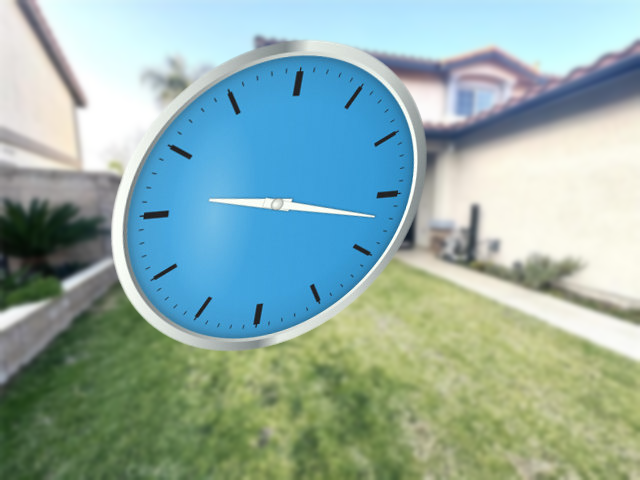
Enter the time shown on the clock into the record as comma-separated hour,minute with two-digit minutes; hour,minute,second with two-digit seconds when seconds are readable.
9,17
